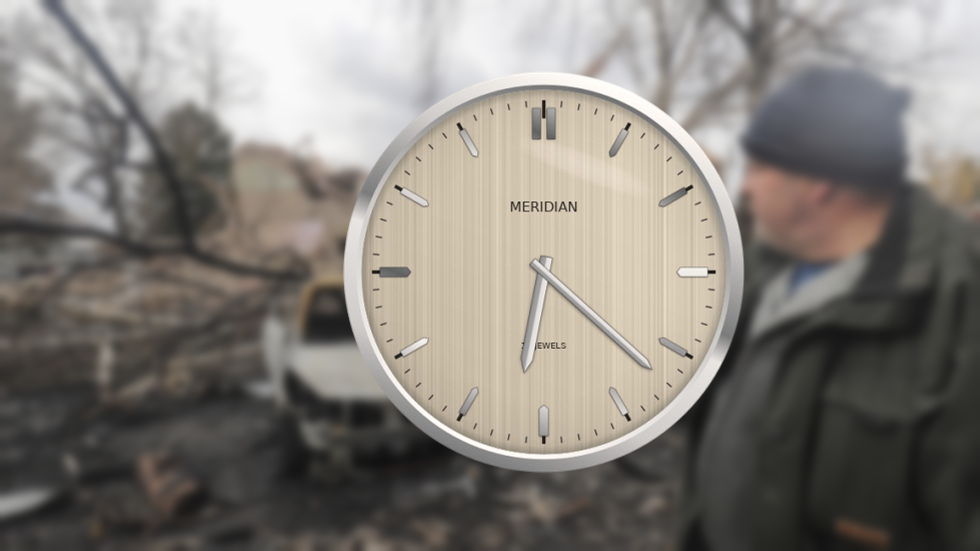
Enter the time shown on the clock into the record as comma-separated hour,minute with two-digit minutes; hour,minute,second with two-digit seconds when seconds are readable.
6,22
